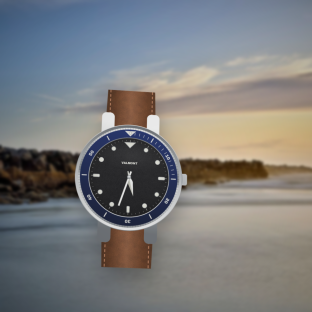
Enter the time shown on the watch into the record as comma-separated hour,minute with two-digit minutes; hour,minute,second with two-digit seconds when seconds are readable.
5,33
